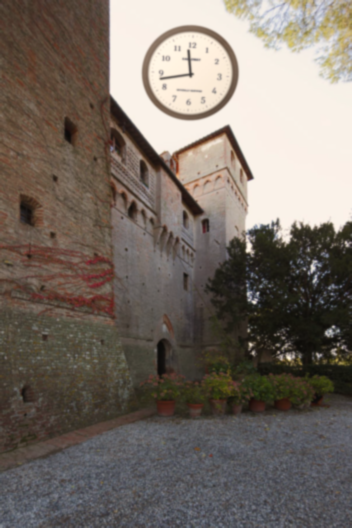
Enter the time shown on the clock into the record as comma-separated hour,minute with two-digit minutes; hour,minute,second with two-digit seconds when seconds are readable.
11,43
